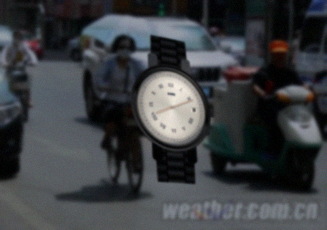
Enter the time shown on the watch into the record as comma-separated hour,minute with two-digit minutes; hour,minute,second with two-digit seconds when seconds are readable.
8,11
